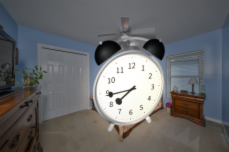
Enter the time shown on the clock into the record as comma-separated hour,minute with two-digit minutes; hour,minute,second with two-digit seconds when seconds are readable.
7,44
